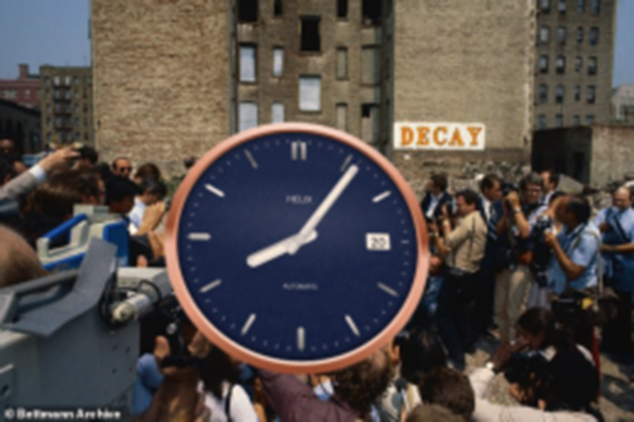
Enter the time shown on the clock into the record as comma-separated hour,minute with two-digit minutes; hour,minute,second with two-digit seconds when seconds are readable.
8,06
